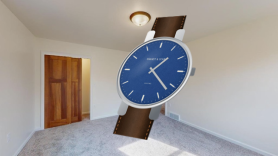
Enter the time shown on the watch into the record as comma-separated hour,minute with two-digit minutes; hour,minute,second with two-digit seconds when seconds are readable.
1,22
